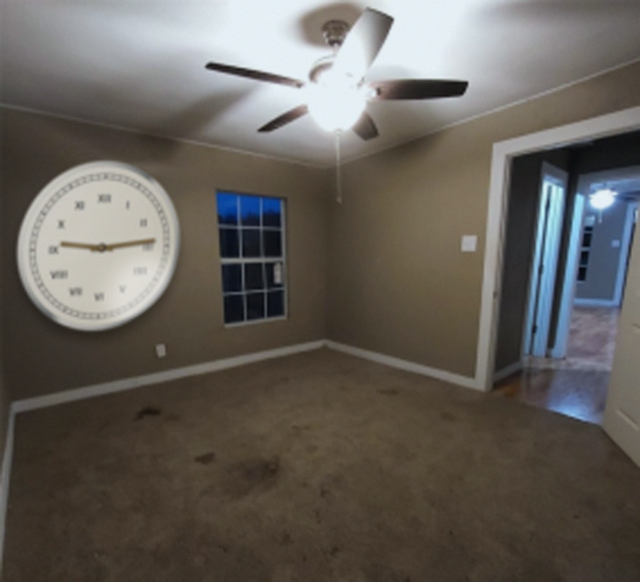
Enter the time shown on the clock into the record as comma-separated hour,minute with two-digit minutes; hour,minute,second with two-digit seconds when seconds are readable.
9,14
